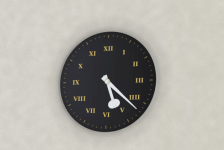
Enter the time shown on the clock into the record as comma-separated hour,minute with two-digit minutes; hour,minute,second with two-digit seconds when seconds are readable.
5,22
